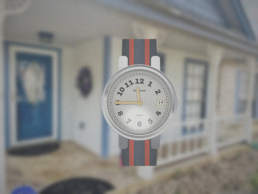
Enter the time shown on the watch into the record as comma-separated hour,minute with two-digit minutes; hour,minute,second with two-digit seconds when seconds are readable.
11,45
